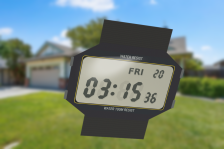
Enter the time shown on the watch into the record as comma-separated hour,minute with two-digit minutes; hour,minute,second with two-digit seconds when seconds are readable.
3,15,36
